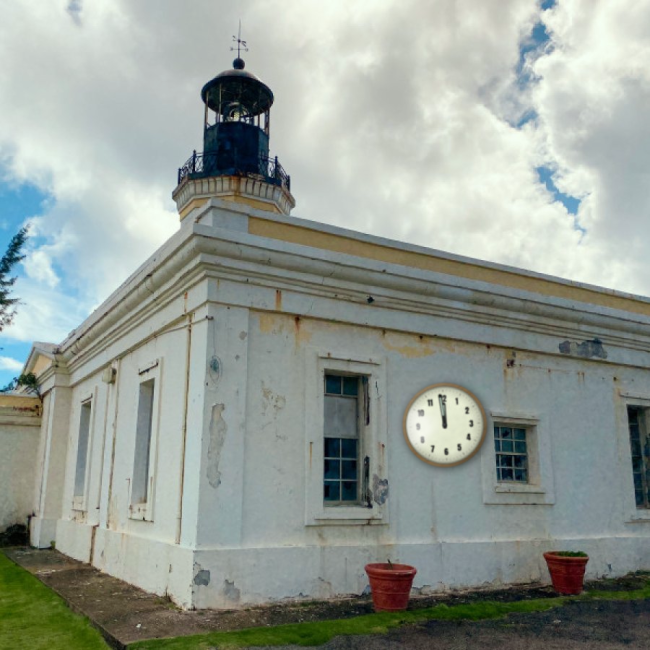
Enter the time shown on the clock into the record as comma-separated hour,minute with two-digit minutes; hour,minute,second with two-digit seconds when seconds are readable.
11,59
